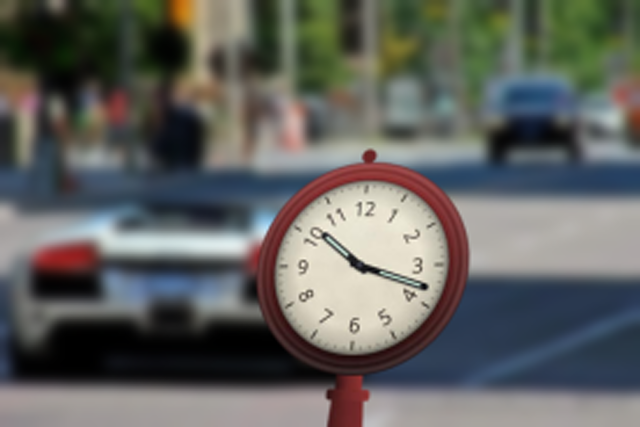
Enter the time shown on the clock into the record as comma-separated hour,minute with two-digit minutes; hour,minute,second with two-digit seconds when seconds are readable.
10,18
